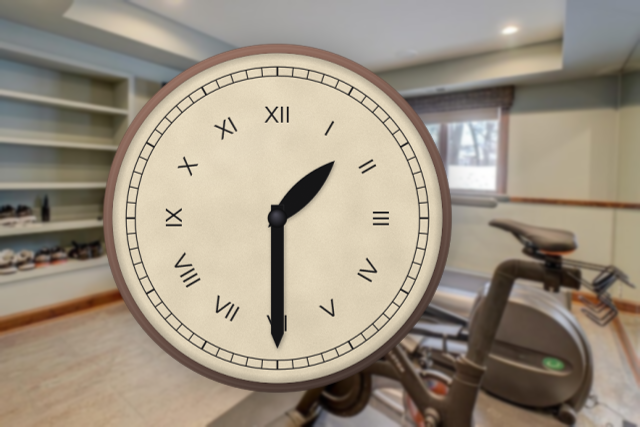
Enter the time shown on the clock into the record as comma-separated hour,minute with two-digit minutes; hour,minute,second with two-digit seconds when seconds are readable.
1,30
